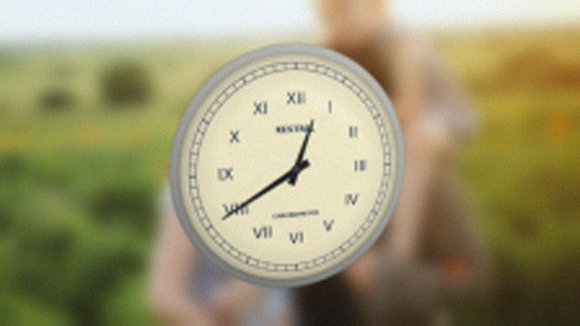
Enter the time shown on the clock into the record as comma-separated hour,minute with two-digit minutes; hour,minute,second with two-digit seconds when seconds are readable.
12,40
